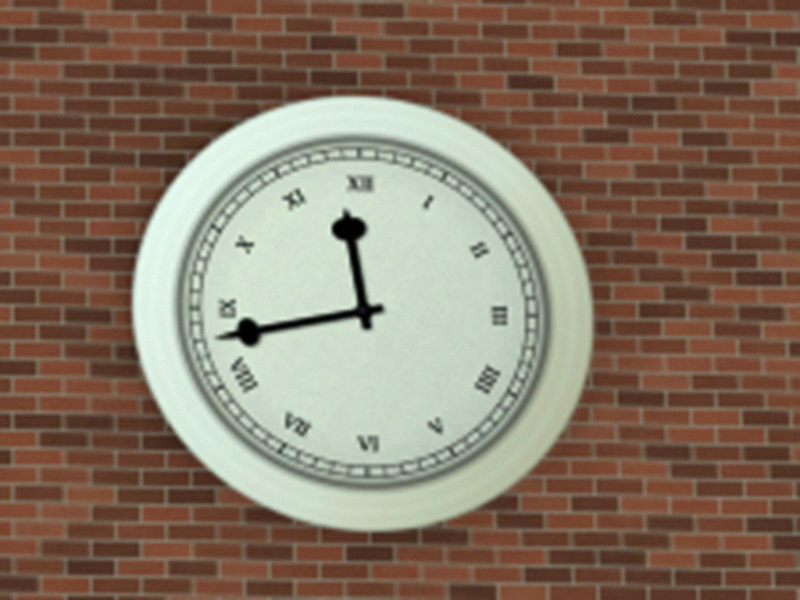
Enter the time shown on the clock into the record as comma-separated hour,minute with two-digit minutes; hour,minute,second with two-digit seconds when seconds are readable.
11,43
